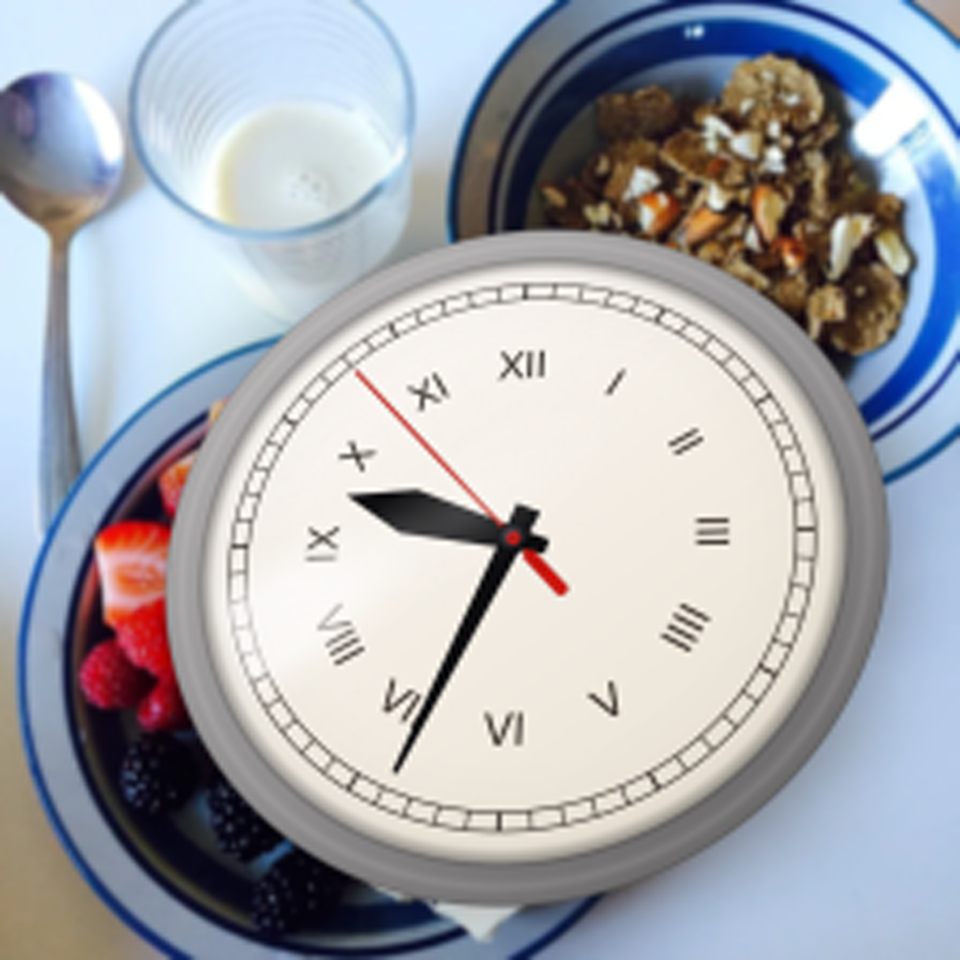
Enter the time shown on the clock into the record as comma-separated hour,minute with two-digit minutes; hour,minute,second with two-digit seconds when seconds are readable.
9,33,53
